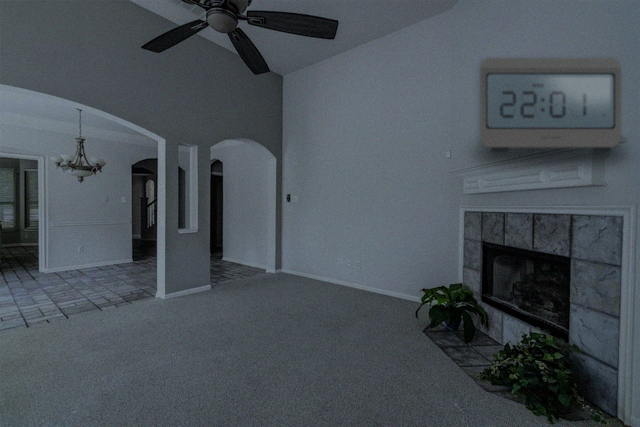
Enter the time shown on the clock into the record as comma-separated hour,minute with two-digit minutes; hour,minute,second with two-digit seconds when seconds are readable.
22,01
